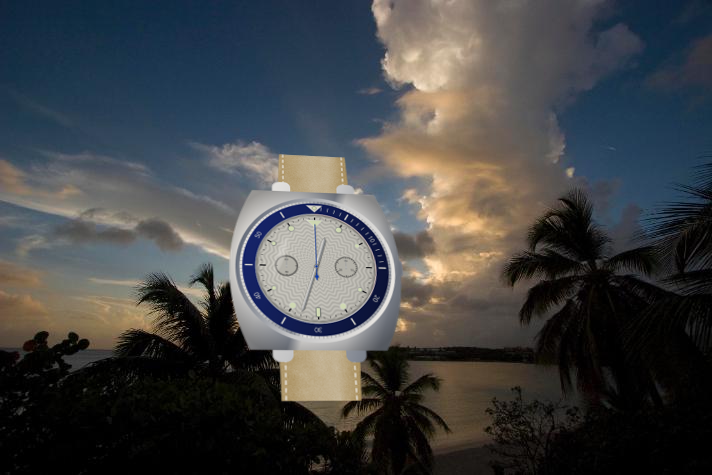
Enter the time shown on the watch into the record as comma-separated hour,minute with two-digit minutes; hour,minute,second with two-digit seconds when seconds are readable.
12,33
